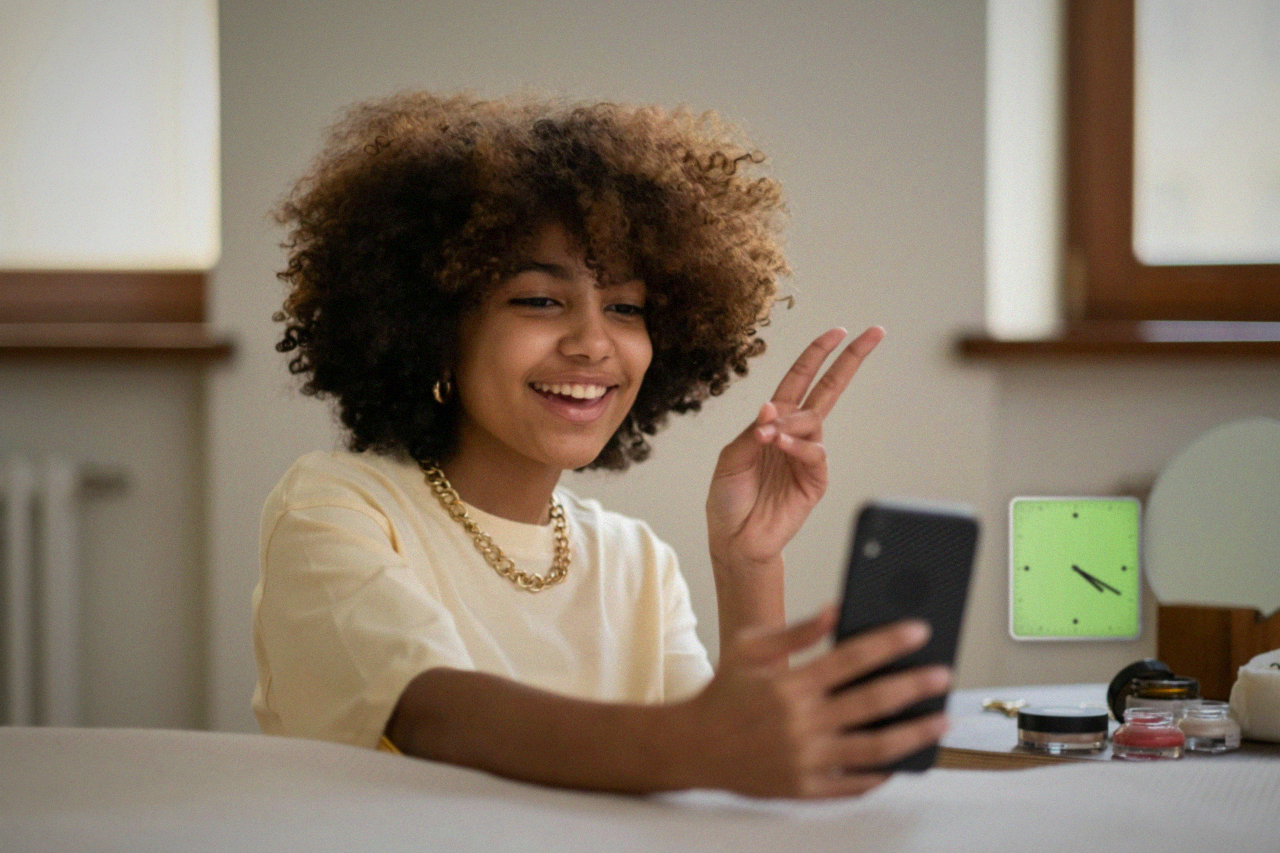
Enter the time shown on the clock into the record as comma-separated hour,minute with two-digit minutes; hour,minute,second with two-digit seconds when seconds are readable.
4,20
